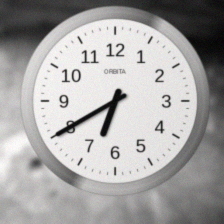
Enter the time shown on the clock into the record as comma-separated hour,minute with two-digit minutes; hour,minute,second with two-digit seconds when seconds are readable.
6,40
